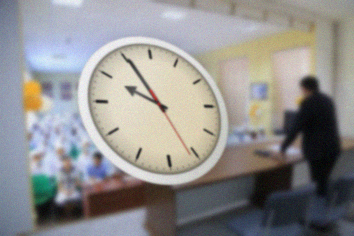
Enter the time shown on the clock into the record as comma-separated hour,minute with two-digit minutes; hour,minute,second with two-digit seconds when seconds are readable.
9,55,26
